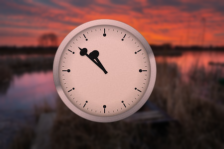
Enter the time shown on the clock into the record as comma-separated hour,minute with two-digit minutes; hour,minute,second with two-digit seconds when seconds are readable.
10,52
